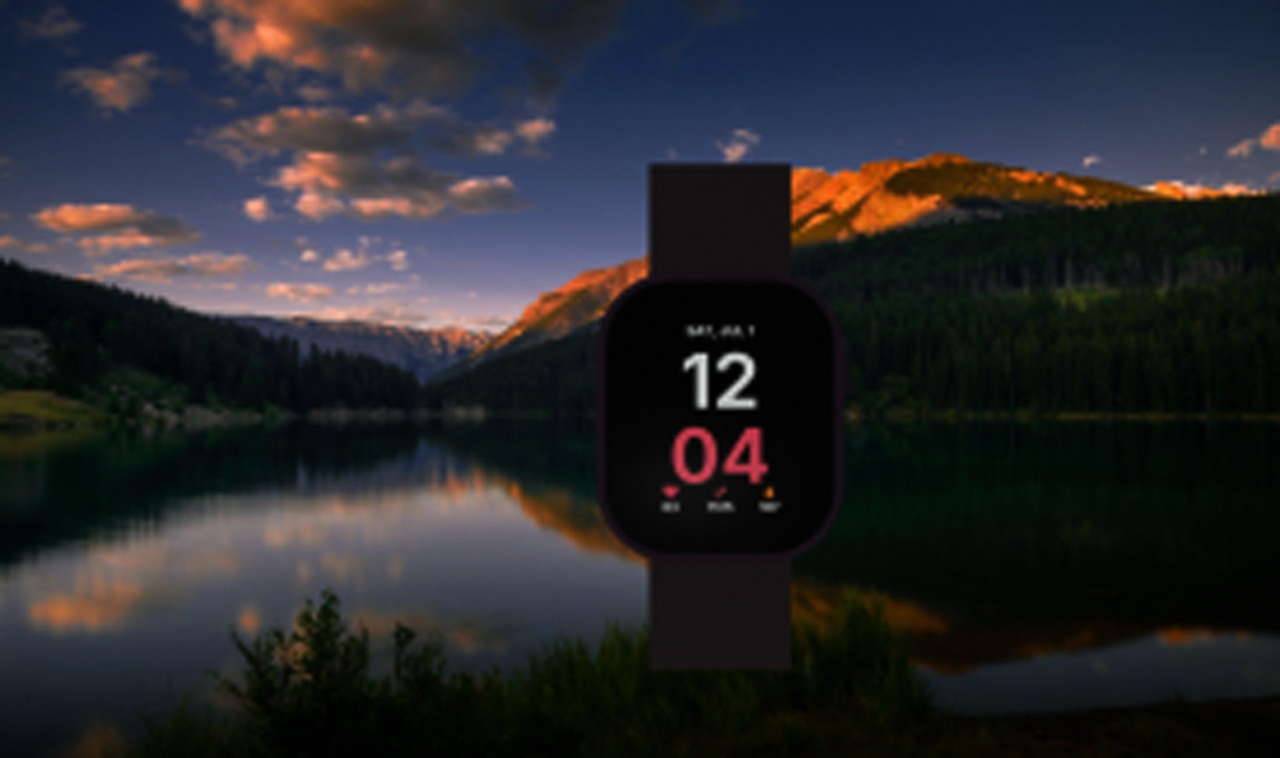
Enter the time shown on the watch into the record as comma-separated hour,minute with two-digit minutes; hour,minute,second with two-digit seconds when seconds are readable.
12,04
